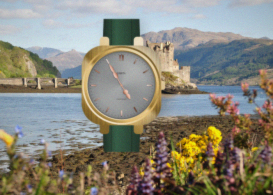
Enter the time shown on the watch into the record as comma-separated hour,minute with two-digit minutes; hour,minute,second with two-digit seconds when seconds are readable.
4,55
